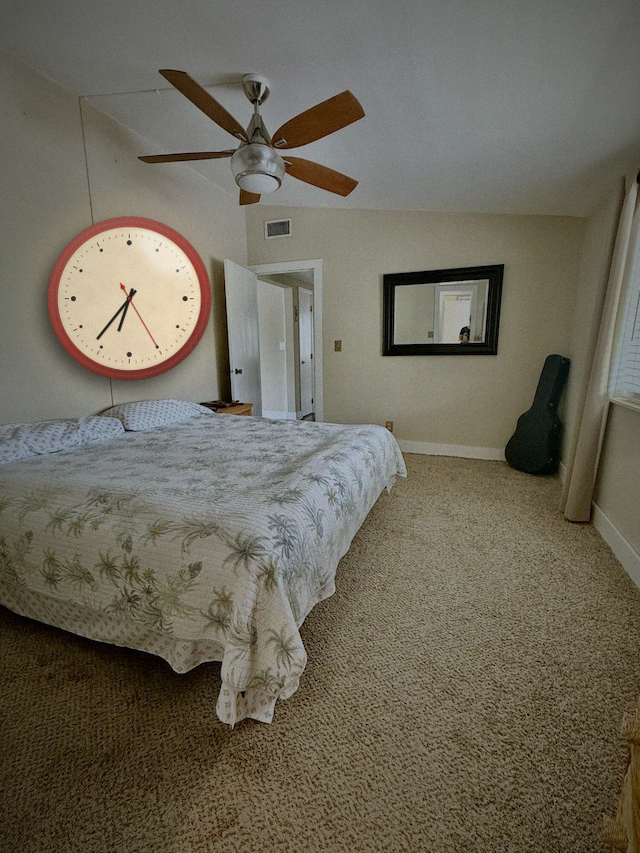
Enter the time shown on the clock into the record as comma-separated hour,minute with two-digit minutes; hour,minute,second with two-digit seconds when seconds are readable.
6,36,25
